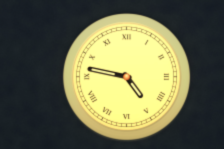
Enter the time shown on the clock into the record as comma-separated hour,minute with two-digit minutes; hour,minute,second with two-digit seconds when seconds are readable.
4,47
